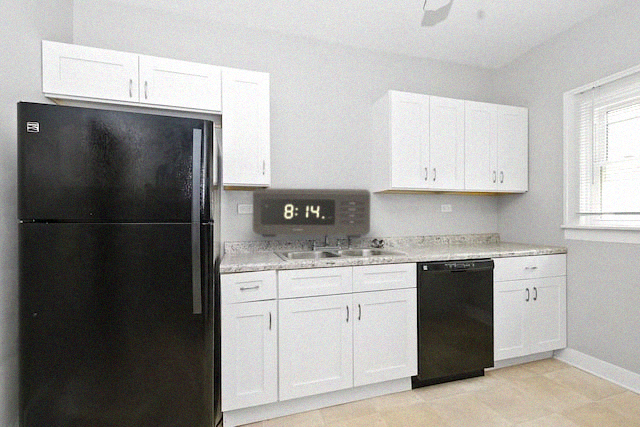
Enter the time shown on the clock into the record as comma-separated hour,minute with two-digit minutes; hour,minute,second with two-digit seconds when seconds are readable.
8,14
